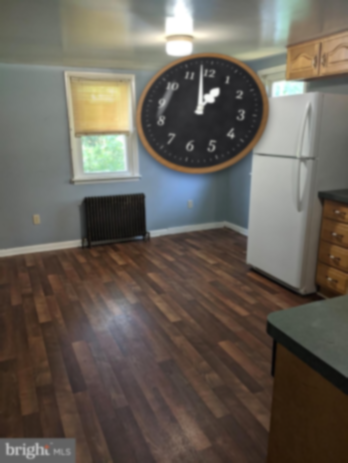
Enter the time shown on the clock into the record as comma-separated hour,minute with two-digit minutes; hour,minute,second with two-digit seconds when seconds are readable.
12,58
